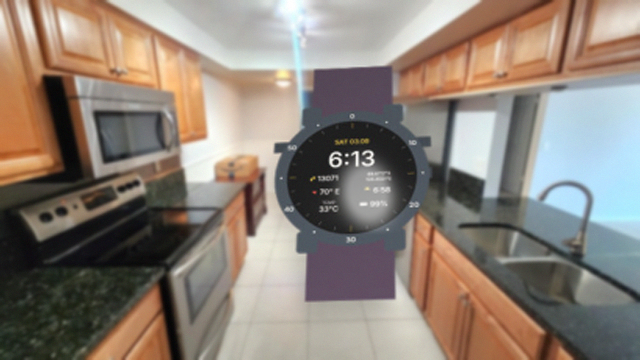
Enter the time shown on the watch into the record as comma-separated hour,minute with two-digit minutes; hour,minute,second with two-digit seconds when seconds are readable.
6,13
